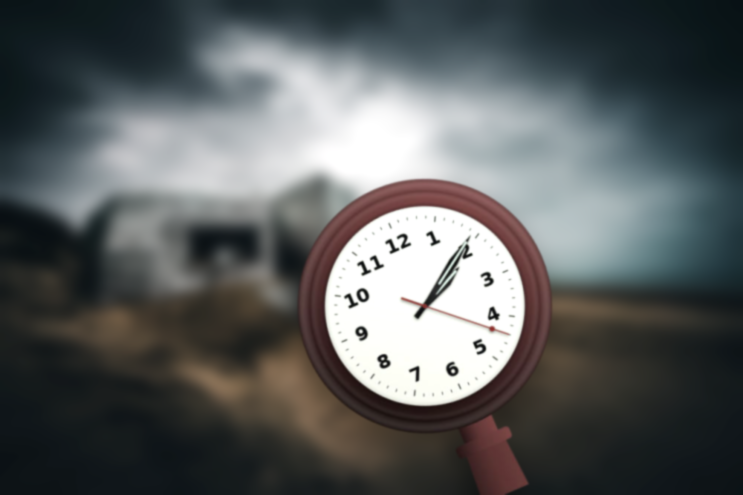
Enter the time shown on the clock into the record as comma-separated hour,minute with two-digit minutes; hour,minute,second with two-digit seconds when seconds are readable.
2,09,22
